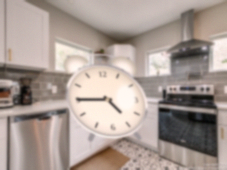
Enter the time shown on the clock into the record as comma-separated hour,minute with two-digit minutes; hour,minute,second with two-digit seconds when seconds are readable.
4,45
